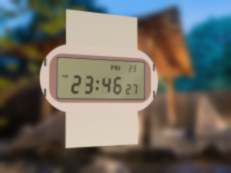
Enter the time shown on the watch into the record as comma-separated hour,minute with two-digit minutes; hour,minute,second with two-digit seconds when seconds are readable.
23,46,27
